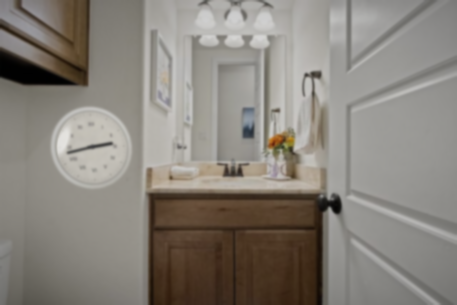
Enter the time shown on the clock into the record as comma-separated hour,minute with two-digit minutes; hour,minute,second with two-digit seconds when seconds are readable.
2,43
